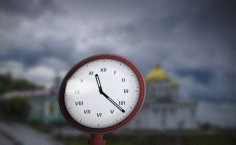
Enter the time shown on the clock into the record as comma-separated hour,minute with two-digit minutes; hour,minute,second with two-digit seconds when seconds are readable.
11,22
